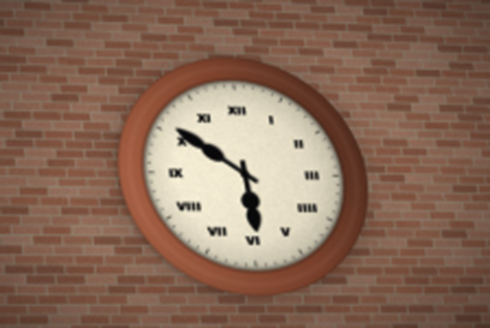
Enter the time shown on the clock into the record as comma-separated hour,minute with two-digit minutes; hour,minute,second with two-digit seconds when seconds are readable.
5,51
